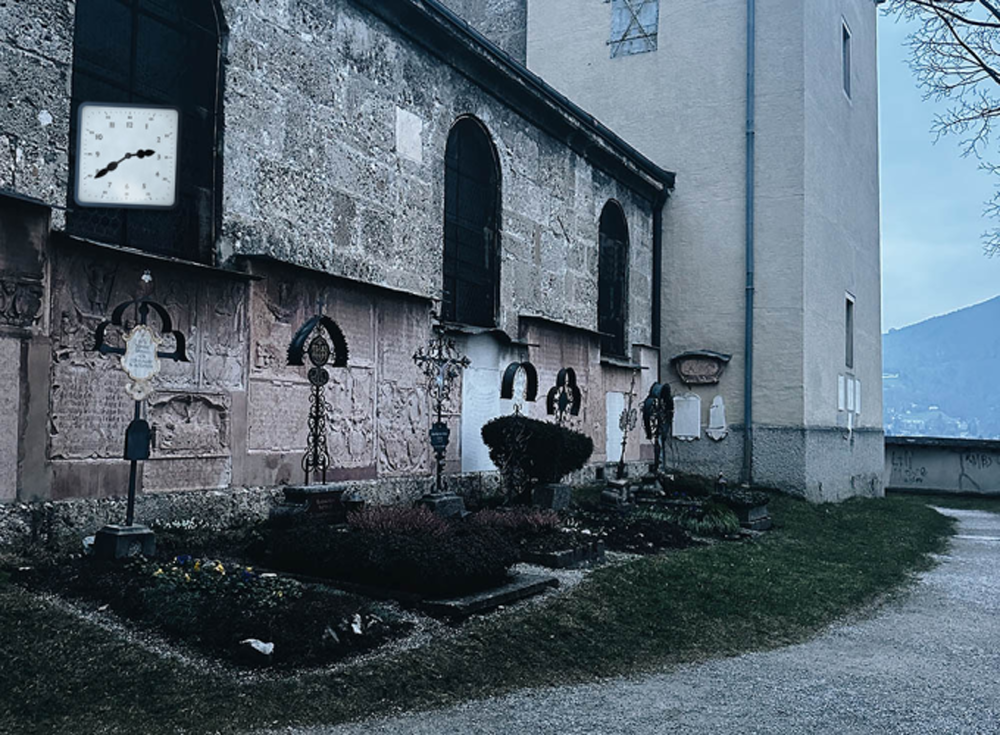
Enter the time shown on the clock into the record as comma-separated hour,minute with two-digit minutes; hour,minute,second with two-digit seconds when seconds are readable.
2,39
